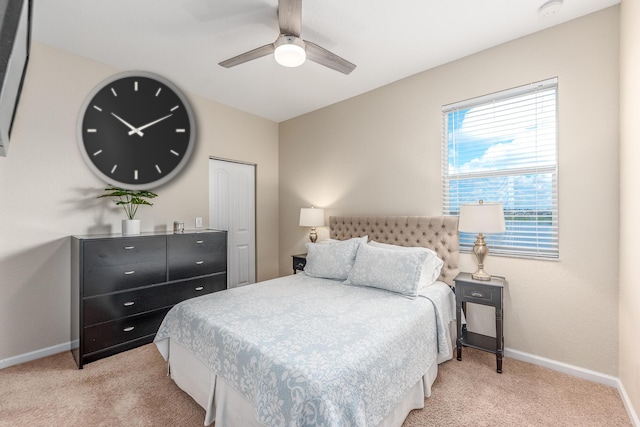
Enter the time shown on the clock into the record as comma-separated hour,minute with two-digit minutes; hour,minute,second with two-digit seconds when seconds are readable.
10,11
